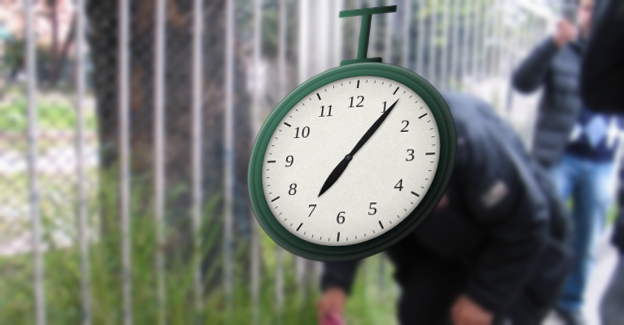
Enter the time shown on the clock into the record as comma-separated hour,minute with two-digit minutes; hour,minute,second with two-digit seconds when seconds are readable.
7,06
